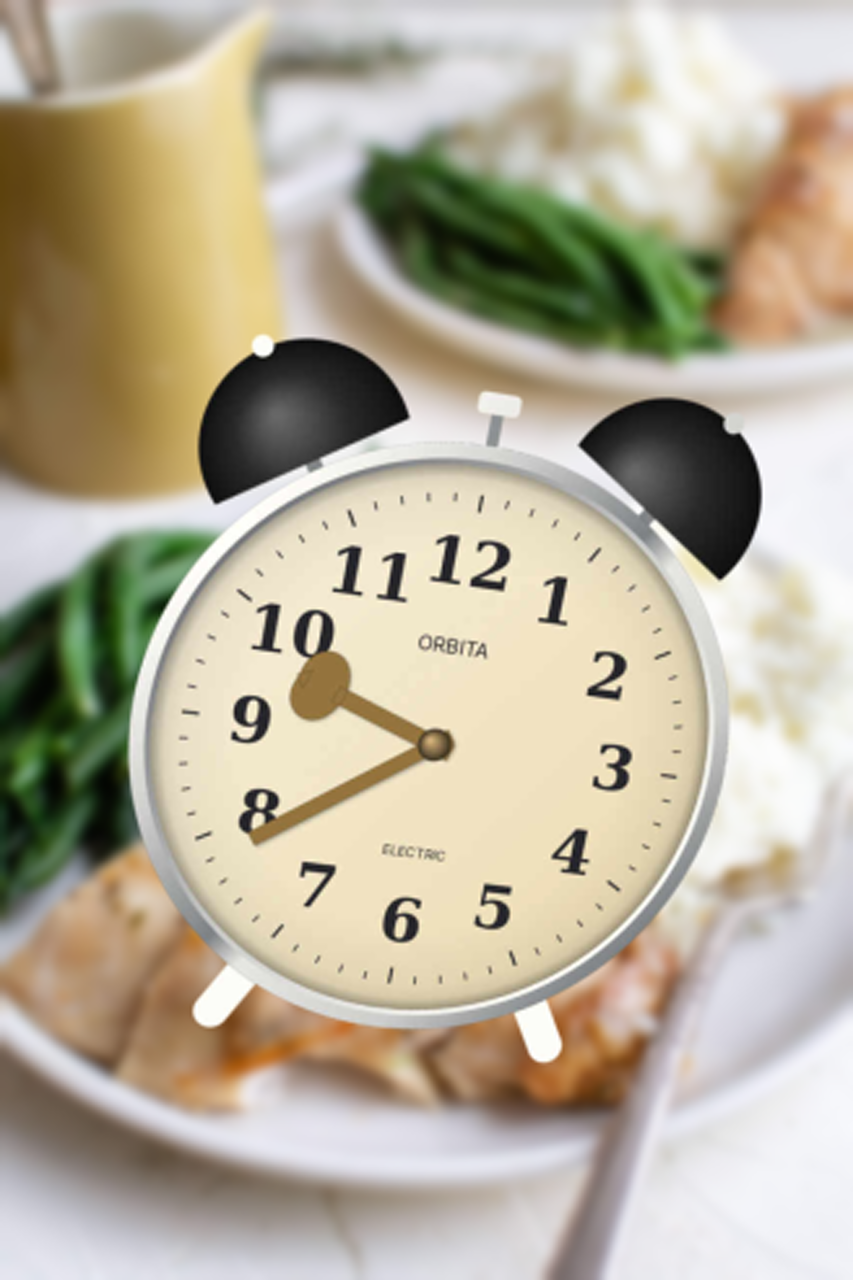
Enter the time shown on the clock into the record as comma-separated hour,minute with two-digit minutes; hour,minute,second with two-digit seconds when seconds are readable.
9,39
